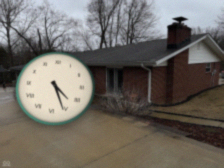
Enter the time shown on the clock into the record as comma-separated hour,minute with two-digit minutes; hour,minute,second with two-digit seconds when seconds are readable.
4,26
